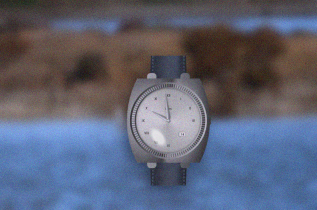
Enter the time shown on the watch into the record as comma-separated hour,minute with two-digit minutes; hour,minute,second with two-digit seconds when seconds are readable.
9,59
